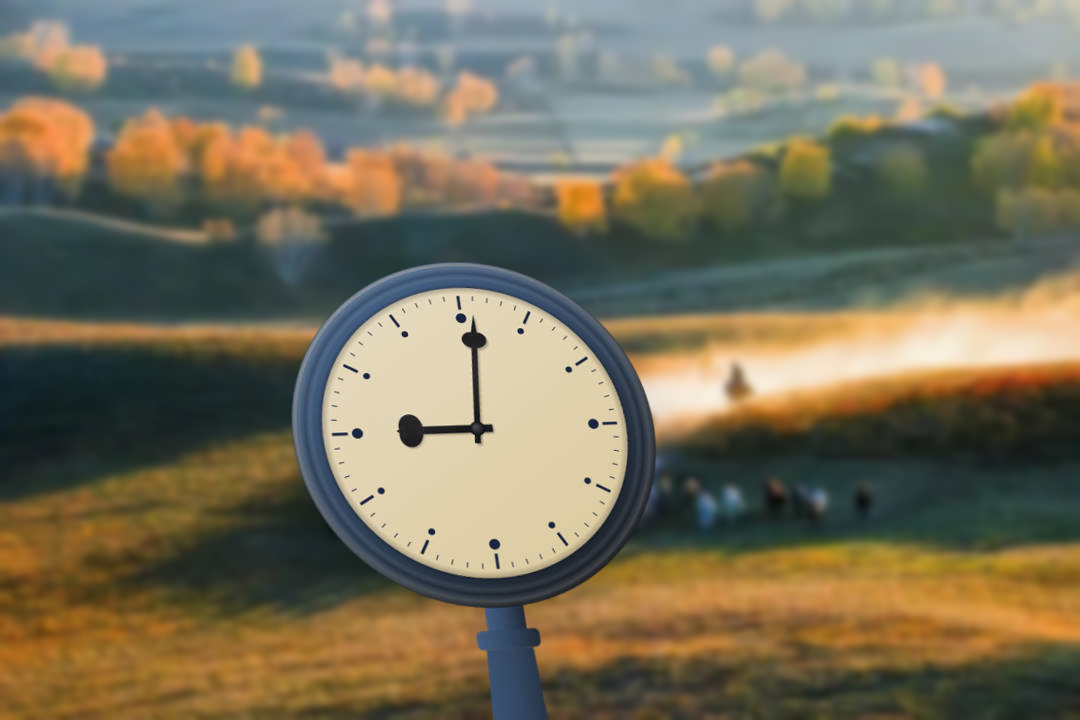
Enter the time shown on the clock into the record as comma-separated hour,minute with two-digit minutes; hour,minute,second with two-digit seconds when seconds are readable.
9,01
